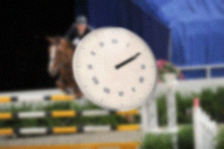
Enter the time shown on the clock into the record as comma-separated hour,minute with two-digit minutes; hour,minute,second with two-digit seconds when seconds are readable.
2,10
